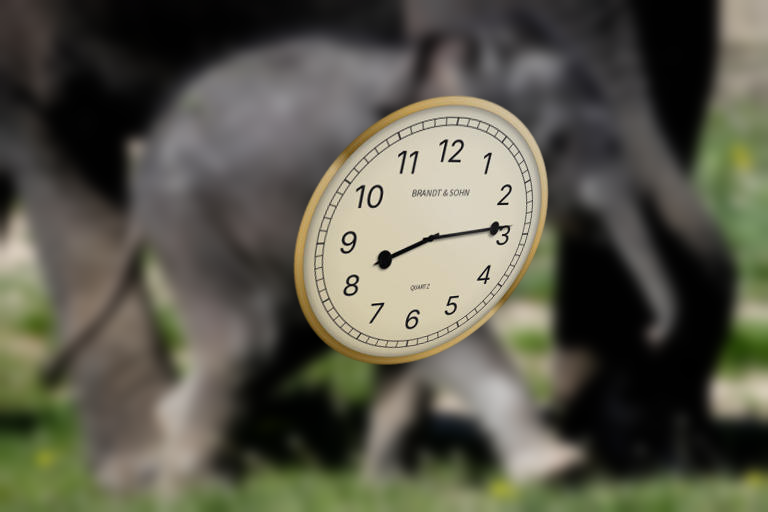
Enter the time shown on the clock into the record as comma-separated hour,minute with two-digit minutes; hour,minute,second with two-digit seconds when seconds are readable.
8,14
